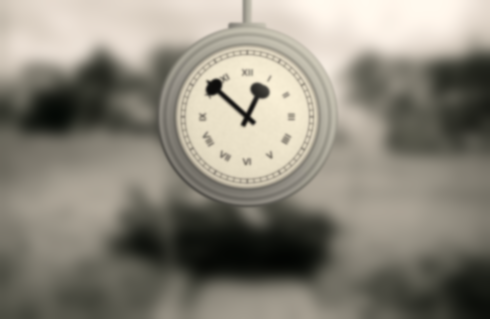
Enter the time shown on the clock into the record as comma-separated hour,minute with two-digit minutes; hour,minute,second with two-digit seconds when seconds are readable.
12,52
